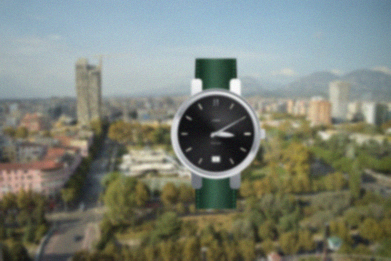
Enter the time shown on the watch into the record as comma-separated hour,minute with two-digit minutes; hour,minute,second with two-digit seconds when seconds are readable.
3,10
